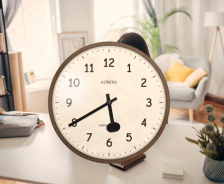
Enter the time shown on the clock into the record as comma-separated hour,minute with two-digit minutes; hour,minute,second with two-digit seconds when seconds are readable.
5,40
